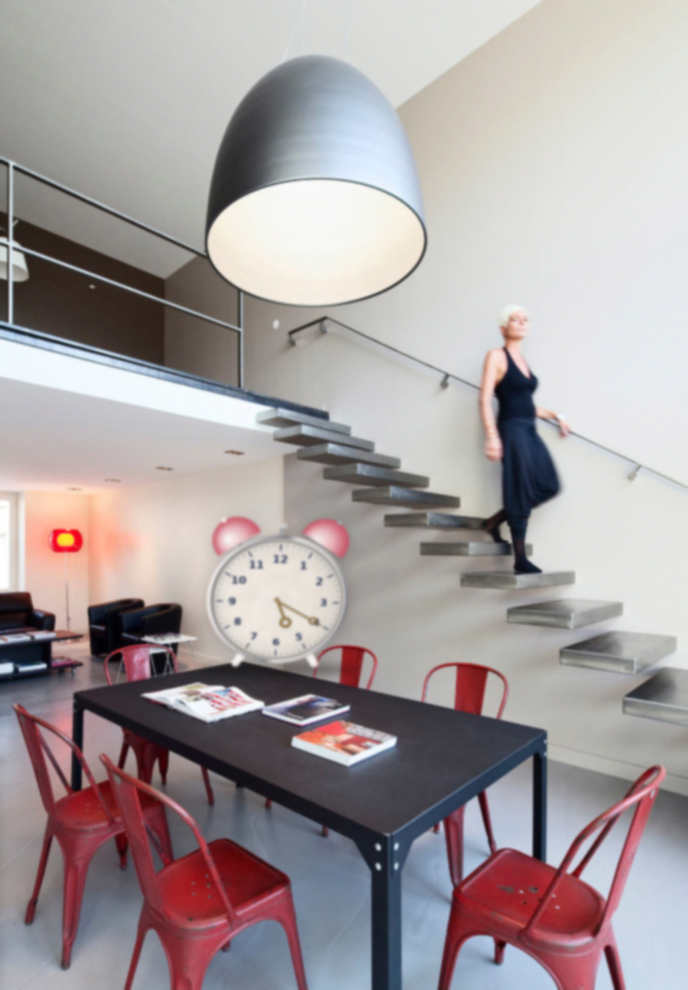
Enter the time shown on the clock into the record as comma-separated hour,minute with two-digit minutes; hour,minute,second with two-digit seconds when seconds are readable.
5,20
